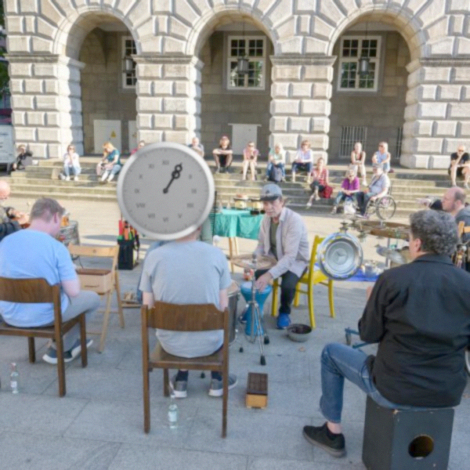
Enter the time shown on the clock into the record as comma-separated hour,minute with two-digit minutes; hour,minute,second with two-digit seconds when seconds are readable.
1,05
